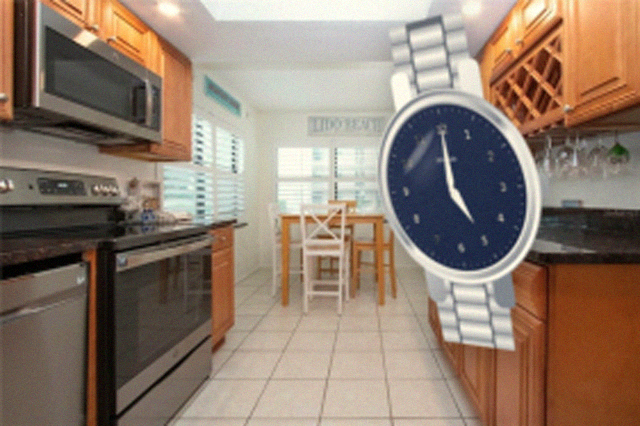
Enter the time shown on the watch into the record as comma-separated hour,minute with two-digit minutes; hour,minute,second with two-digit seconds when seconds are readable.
5,00
